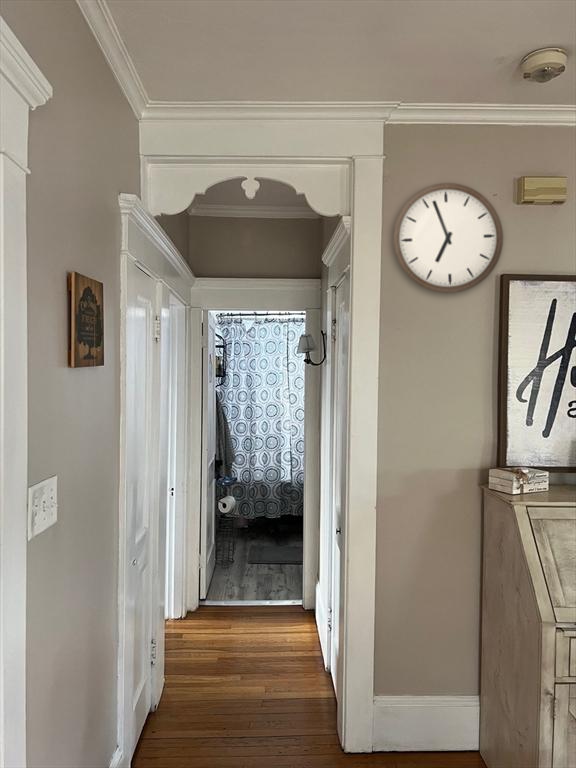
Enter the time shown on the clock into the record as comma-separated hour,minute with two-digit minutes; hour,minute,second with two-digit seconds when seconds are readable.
6,57
